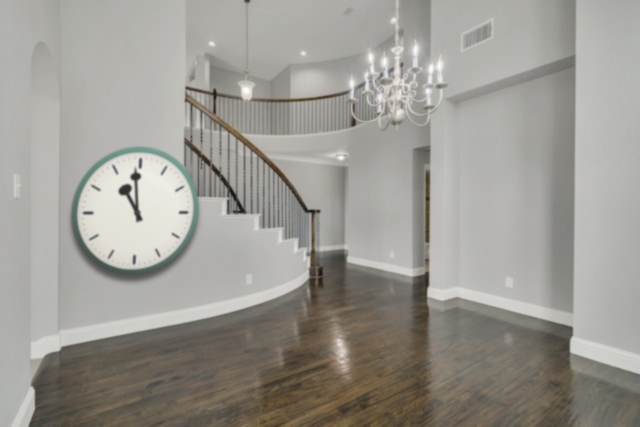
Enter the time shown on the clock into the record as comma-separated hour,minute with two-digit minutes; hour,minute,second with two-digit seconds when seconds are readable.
10,59
